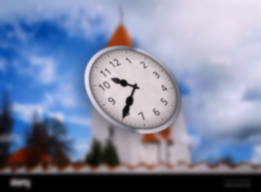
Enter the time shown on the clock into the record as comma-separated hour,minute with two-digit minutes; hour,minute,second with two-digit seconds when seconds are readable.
10,40
